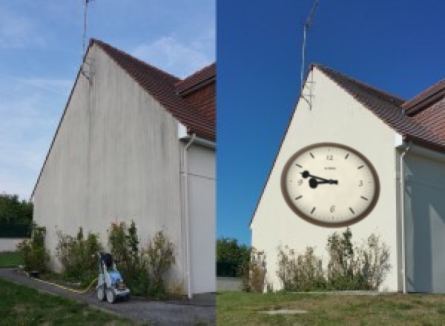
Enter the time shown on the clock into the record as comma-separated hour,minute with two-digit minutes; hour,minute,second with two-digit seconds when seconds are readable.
8,48
